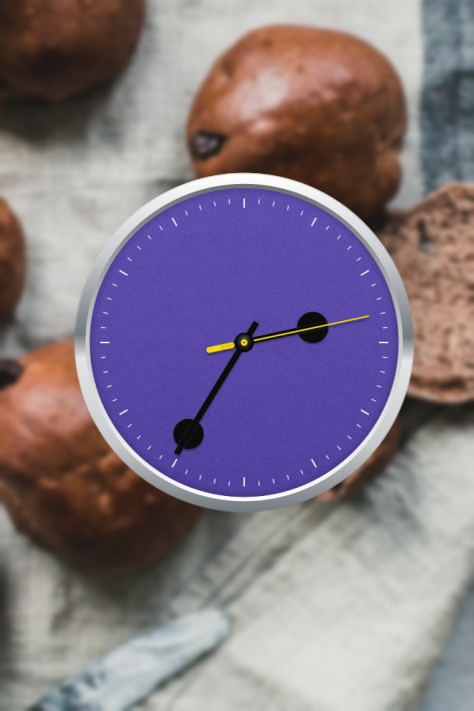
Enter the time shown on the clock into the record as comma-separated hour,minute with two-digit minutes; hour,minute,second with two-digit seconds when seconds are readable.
2,35,13
